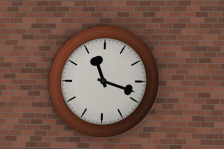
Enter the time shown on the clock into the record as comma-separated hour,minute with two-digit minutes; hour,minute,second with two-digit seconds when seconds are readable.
11,18
